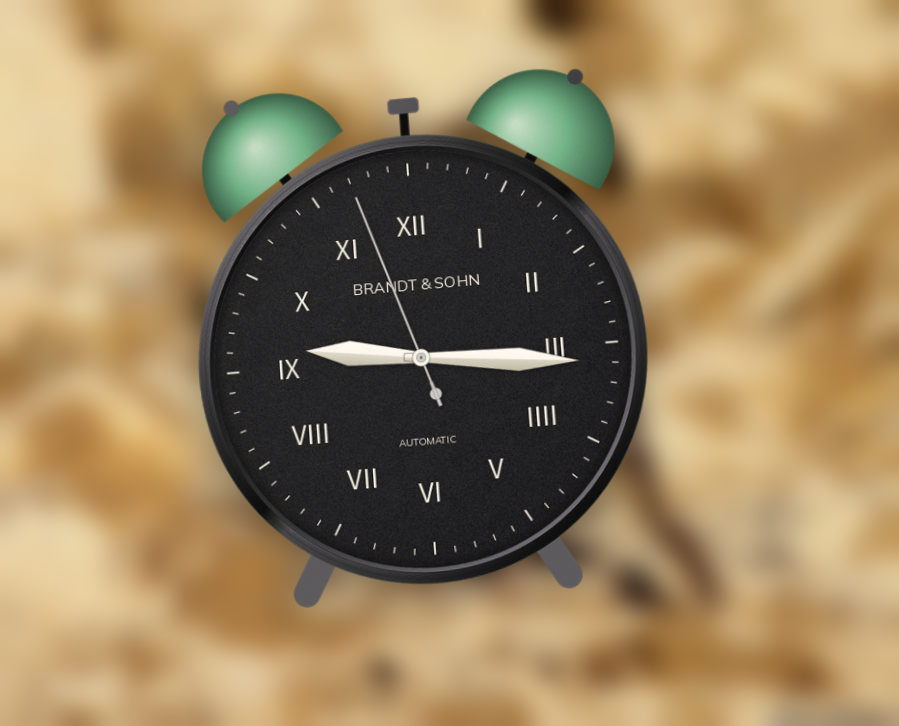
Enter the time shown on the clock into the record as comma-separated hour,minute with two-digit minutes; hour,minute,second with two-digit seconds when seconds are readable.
9,15,57
